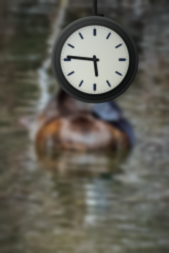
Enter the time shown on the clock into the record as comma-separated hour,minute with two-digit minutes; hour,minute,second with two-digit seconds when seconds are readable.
5,46
